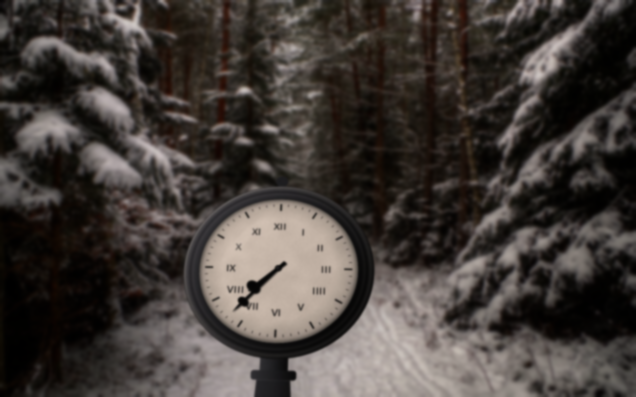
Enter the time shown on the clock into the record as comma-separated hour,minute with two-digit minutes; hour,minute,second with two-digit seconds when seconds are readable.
7,37
